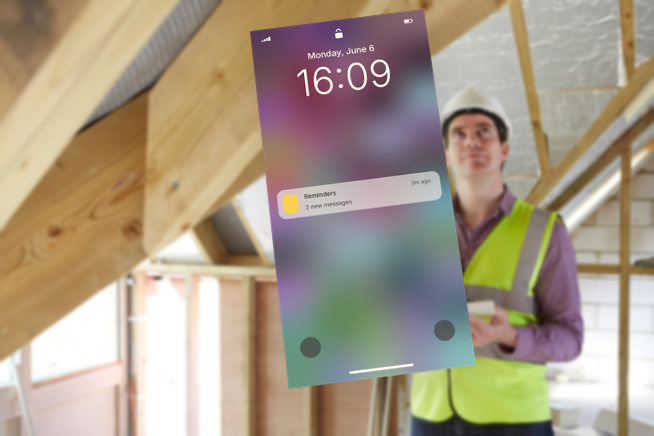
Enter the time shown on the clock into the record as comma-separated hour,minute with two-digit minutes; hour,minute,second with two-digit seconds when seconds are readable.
16,09
